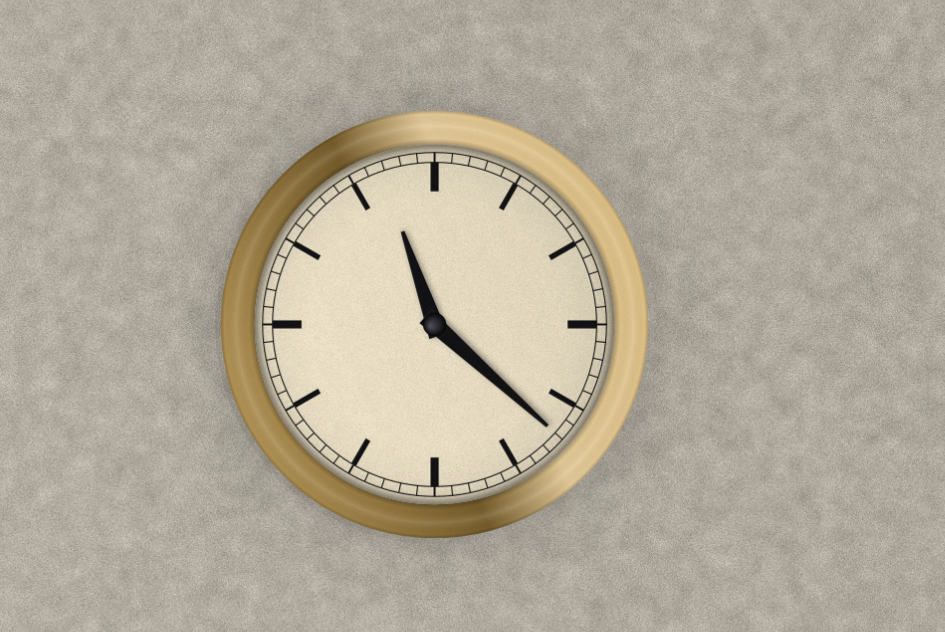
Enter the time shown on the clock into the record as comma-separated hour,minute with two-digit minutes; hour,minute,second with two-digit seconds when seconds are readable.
11,22
